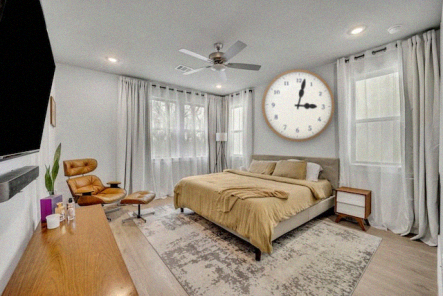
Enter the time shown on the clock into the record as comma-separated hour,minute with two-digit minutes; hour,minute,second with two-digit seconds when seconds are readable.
3,02
